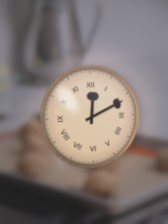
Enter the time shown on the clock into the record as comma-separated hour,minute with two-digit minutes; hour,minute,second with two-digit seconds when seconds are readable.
12,11
